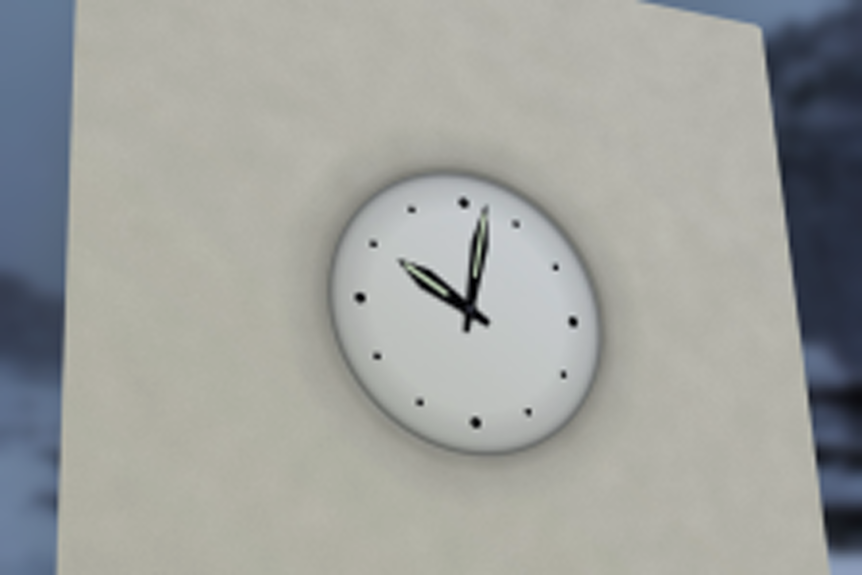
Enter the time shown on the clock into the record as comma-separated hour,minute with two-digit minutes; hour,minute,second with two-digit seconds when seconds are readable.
10,02
